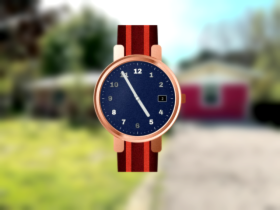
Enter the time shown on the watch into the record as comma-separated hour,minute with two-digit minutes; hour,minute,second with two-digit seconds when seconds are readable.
4,55
